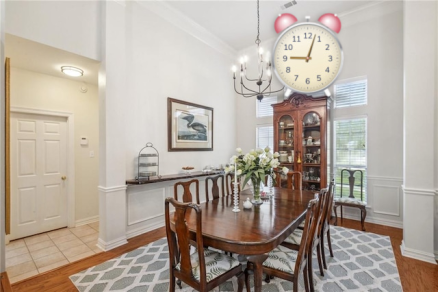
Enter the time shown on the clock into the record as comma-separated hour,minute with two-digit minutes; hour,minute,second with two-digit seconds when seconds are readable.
9,03
